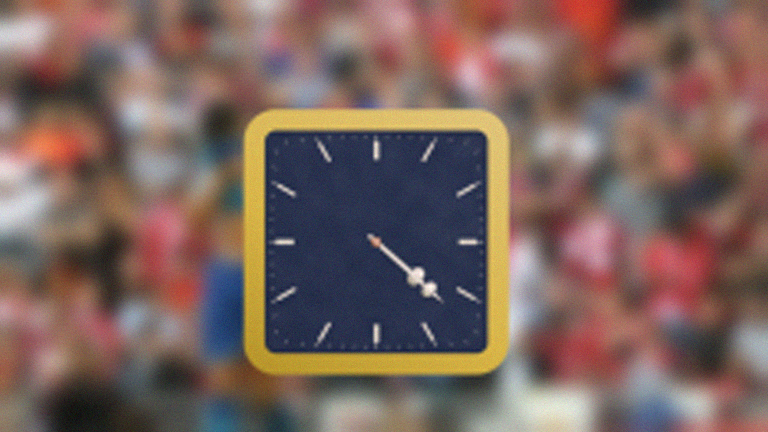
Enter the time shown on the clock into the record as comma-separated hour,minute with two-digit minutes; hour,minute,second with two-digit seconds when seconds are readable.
4,22
